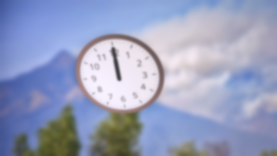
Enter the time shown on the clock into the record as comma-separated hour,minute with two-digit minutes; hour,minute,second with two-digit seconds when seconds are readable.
12,00
